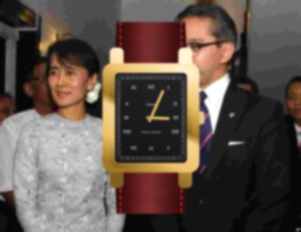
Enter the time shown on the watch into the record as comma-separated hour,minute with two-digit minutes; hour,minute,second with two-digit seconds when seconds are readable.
3,04
